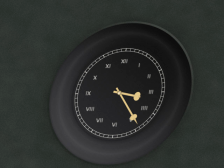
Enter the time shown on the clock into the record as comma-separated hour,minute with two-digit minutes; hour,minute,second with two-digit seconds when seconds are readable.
3,24
